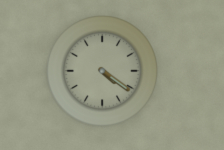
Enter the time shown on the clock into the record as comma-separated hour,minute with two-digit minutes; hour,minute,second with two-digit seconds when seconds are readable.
4,21
